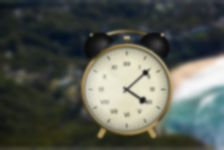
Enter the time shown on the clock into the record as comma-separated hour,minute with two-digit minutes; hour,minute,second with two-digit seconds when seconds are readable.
4,08
